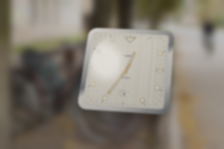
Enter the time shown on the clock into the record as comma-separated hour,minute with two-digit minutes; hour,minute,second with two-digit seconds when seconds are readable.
12,35
